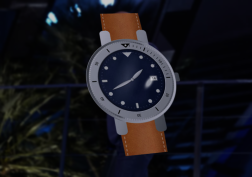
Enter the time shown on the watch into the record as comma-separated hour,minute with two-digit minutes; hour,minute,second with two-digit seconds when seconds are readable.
1,41
